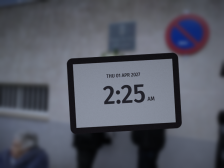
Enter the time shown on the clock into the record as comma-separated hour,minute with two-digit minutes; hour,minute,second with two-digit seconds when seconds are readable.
2,25
